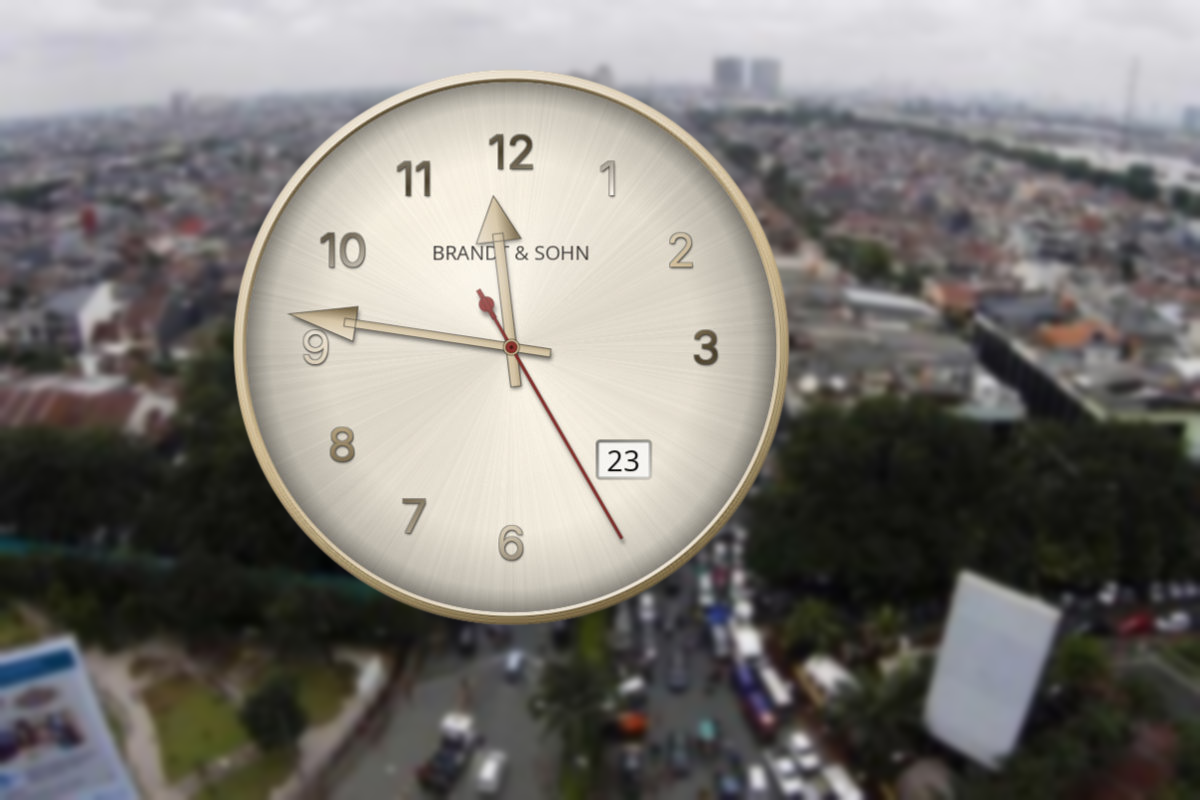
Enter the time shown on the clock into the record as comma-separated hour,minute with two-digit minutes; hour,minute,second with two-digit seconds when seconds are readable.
11,46,25
